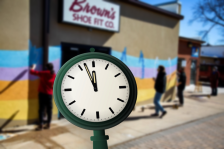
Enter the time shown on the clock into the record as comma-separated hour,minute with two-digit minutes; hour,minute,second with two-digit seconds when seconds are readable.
11,57
